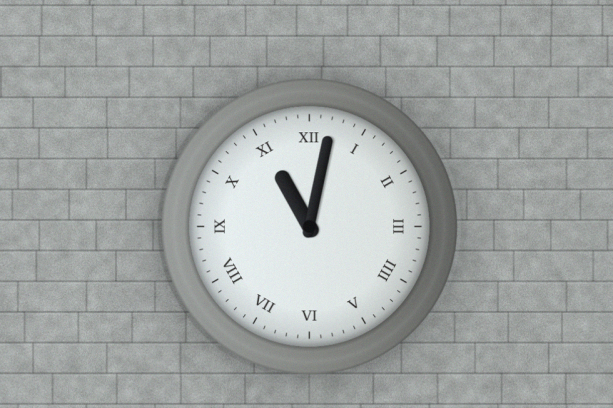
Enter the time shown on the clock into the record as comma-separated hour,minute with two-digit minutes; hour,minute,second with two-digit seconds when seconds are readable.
11,02
